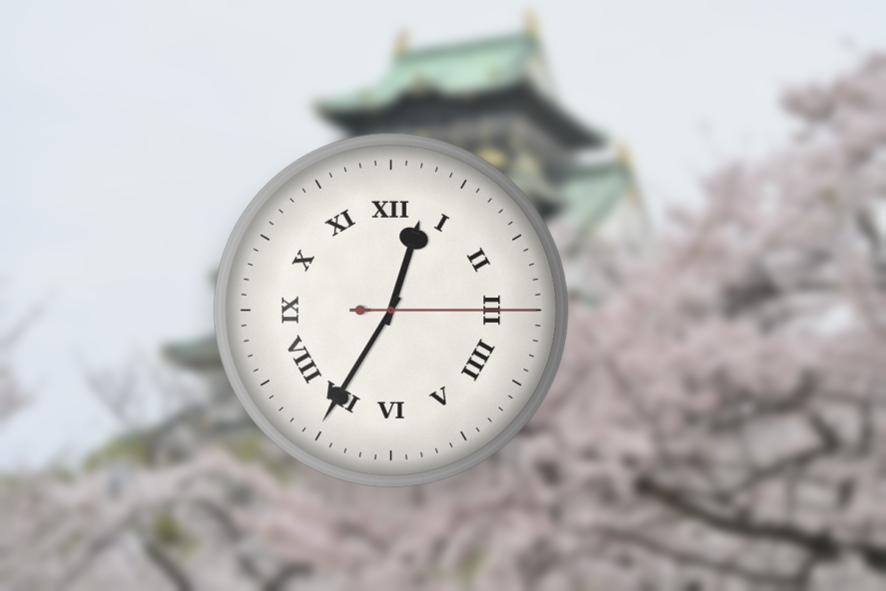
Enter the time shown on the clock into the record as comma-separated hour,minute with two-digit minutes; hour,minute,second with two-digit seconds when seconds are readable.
12,35,15
